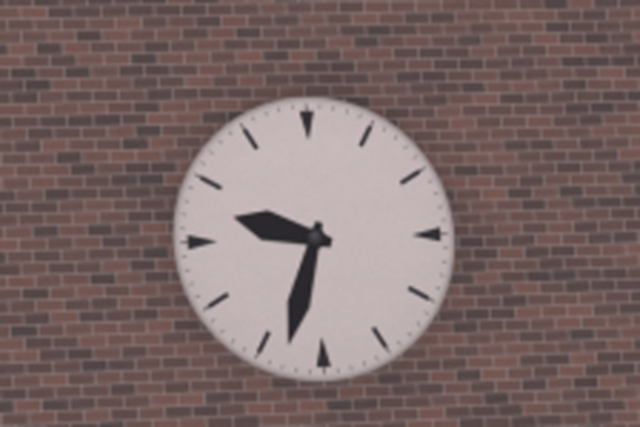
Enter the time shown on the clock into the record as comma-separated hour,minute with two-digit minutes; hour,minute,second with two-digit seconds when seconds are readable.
9,33
